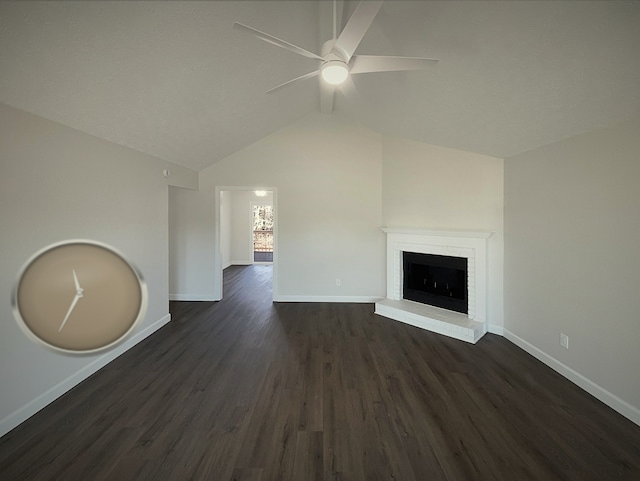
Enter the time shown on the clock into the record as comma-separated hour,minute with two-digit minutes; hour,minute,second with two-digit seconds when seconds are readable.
11,34
